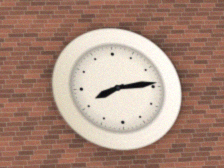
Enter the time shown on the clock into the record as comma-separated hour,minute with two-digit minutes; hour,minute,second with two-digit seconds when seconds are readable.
8,14
